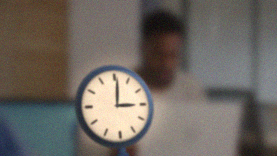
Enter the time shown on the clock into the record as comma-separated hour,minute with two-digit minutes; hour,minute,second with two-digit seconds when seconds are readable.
3,01
